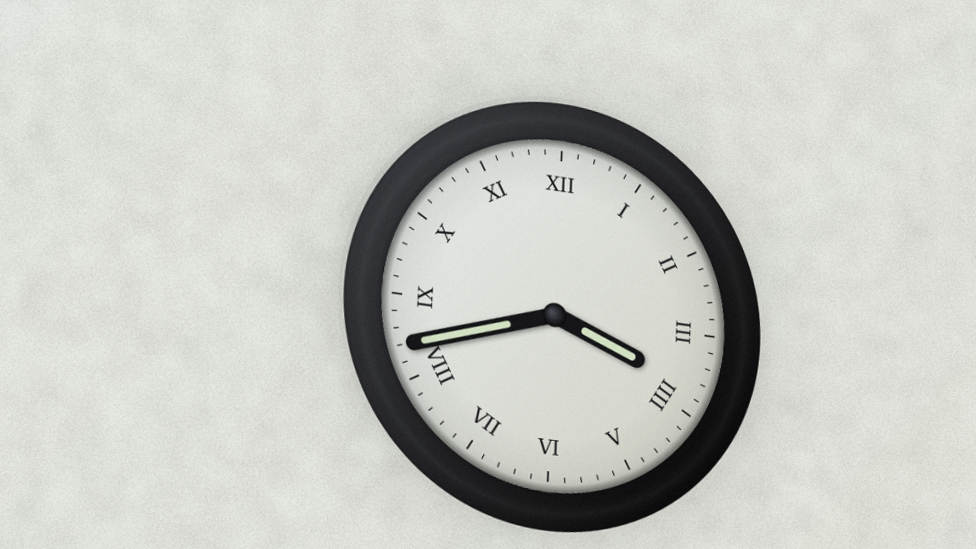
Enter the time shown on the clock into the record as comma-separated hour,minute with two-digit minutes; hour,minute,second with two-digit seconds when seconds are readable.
3,42
